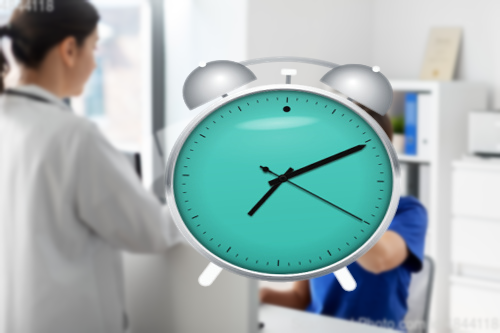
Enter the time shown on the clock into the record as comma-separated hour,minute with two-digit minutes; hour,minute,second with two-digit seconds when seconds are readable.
7,10,20
